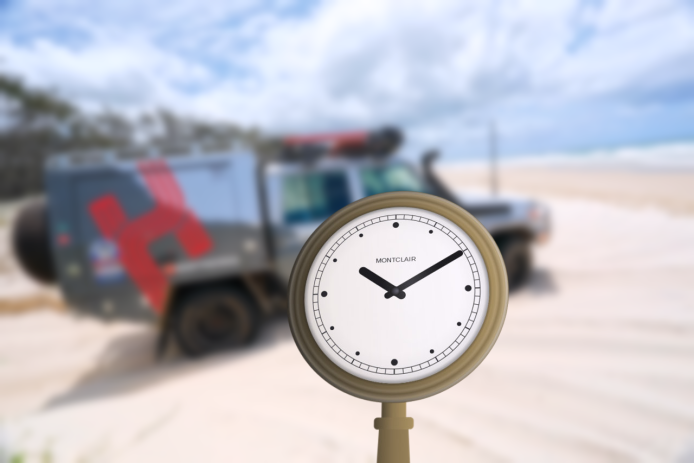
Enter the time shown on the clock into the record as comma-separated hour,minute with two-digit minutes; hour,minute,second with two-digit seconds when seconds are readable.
10,10
